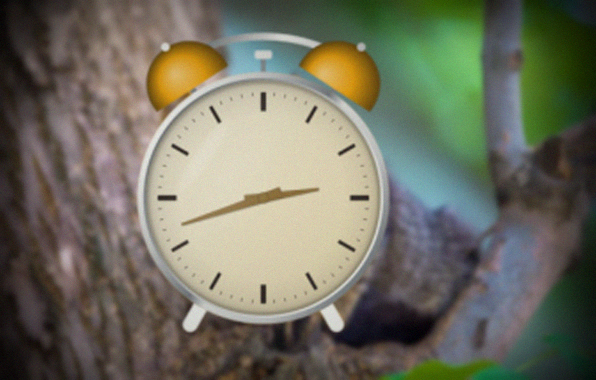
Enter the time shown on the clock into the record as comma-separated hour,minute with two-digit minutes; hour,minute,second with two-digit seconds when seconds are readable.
2,42
